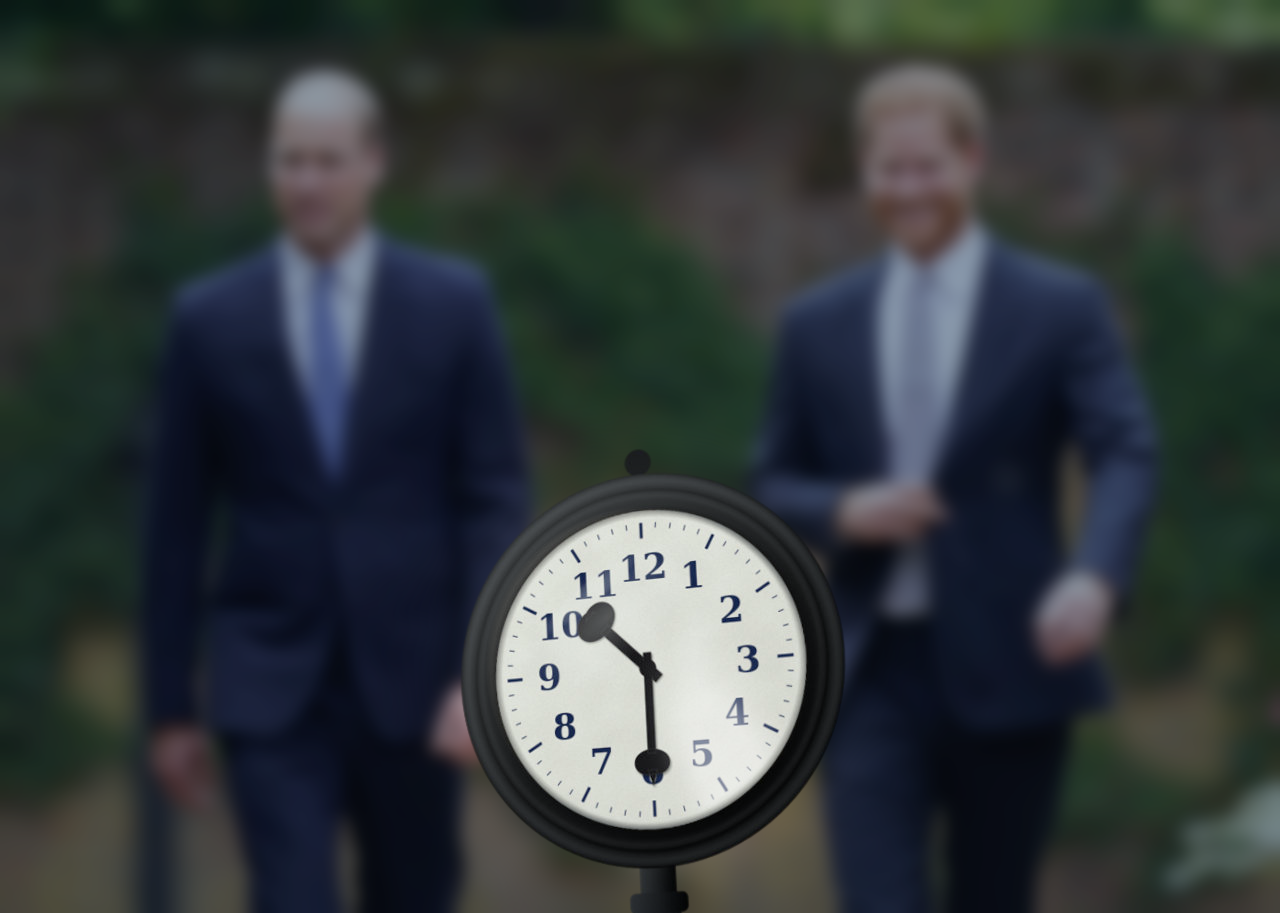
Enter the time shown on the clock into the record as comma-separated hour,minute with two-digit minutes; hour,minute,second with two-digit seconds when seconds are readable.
10,30
